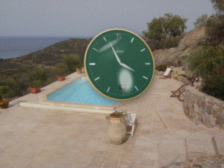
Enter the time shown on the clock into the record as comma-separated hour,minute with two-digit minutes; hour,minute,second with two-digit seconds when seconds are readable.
3,56
